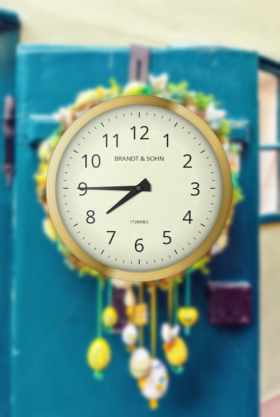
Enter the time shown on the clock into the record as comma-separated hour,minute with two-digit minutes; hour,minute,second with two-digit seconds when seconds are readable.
7,45
